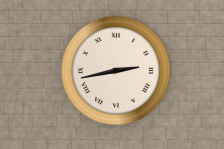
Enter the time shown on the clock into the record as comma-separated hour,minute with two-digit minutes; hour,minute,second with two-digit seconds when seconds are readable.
2,43
